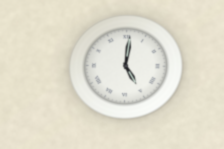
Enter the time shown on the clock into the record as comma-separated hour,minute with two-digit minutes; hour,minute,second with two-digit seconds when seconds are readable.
5,01
